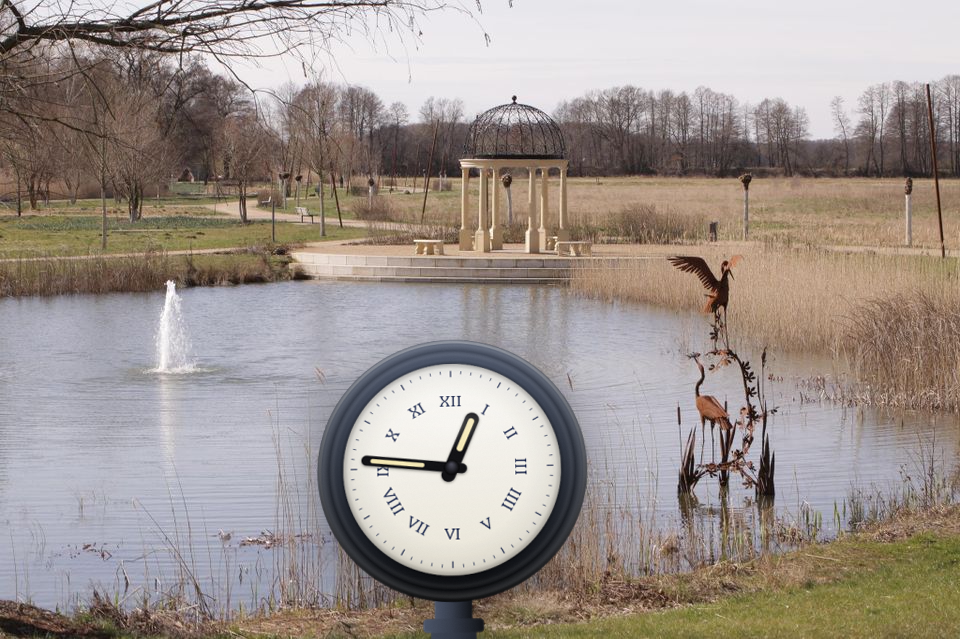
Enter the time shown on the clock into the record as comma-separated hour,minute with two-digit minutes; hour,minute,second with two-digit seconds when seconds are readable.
12,46
